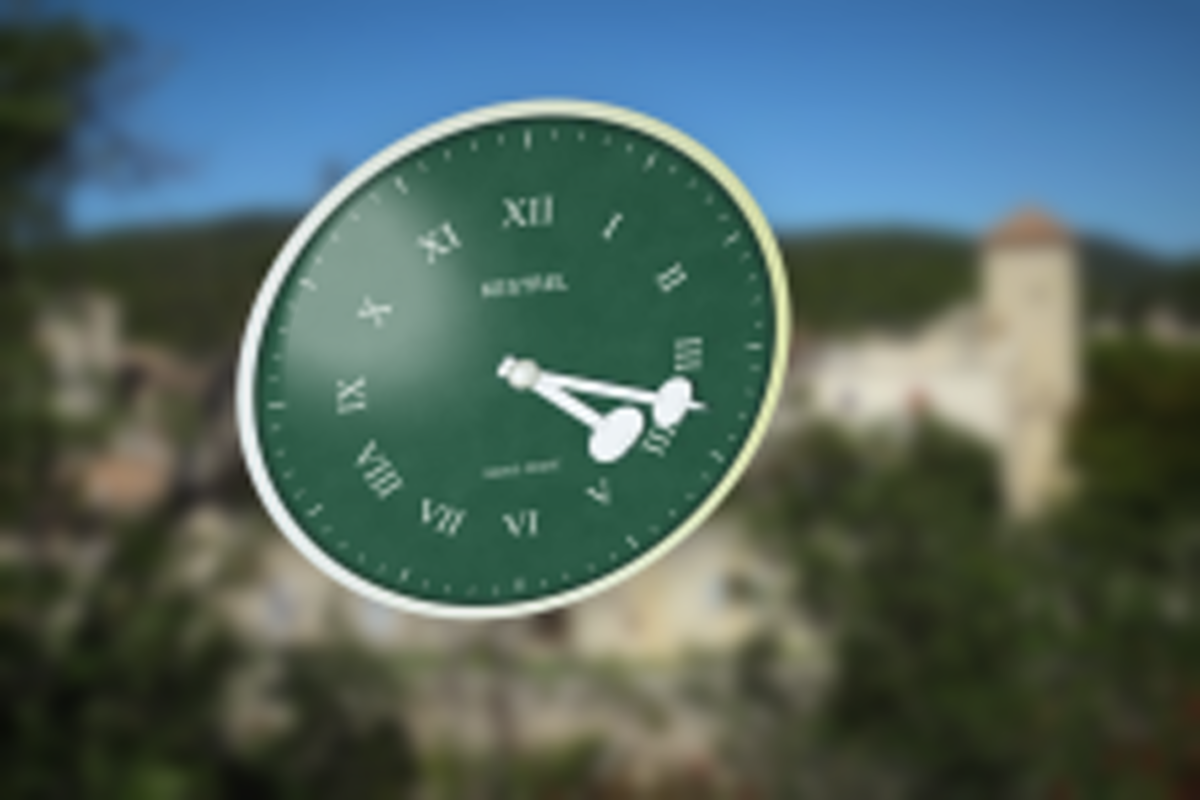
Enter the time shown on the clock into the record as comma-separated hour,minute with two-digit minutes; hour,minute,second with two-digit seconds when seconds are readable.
4,18
